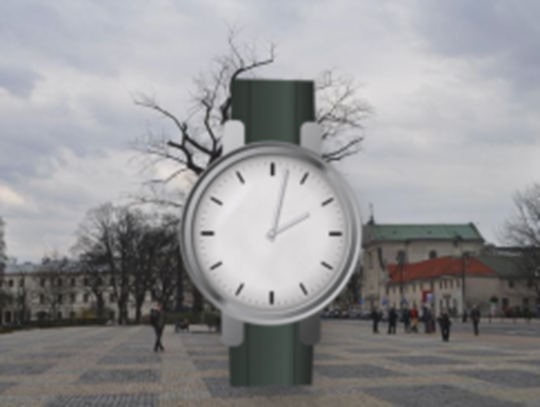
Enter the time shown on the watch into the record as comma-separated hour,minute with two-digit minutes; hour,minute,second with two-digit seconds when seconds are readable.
2,02
